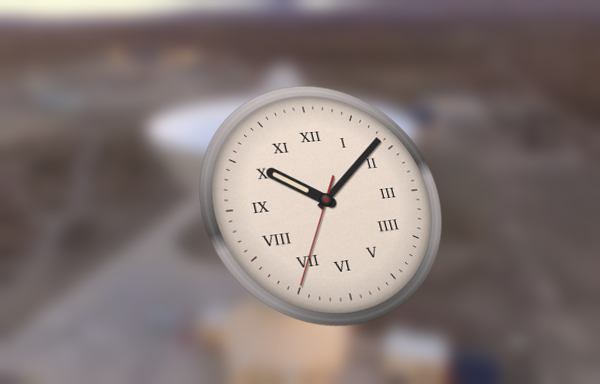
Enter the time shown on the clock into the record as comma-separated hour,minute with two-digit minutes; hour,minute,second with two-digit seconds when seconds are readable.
10,08,35
